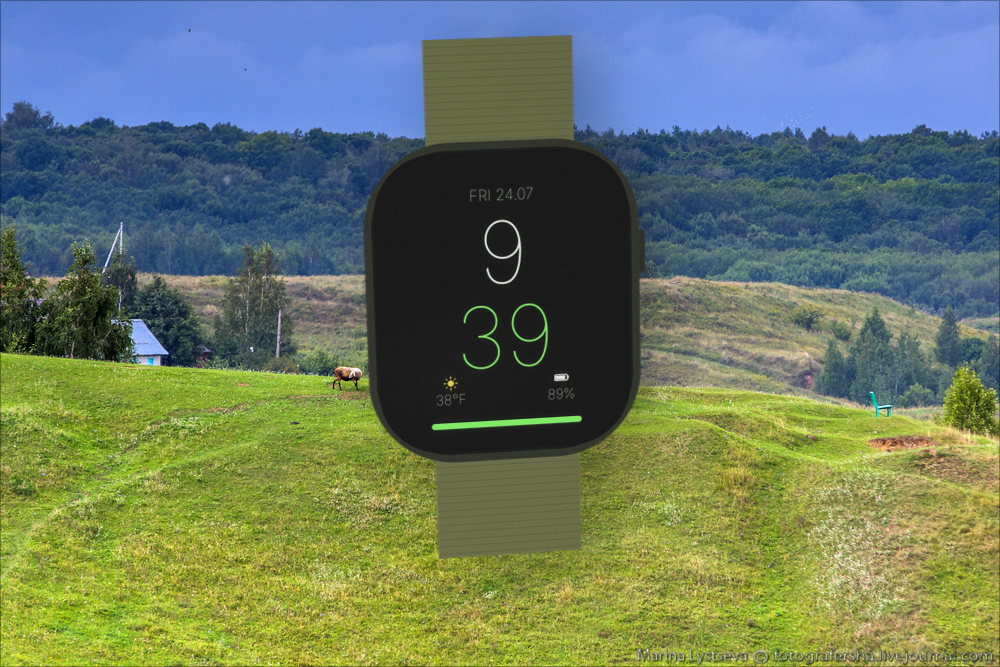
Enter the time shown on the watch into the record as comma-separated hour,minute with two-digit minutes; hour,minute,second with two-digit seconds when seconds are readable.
9,39
